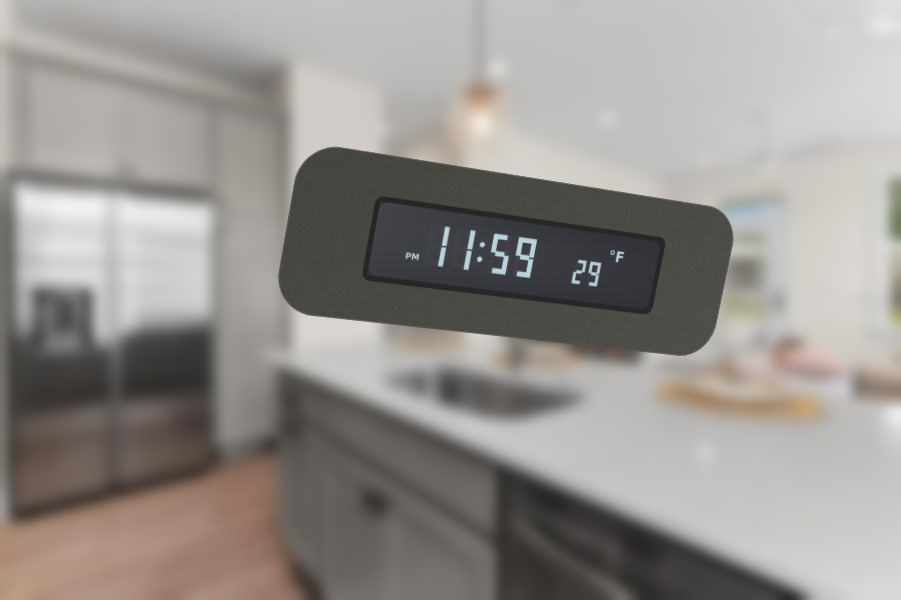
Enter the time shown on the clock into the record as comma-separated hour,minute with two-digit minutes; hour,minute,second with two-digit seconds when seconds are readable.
11,59
